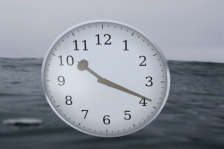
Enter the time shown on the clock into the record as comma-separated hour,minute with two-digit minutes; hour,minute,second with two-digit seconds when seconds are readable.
10,19
